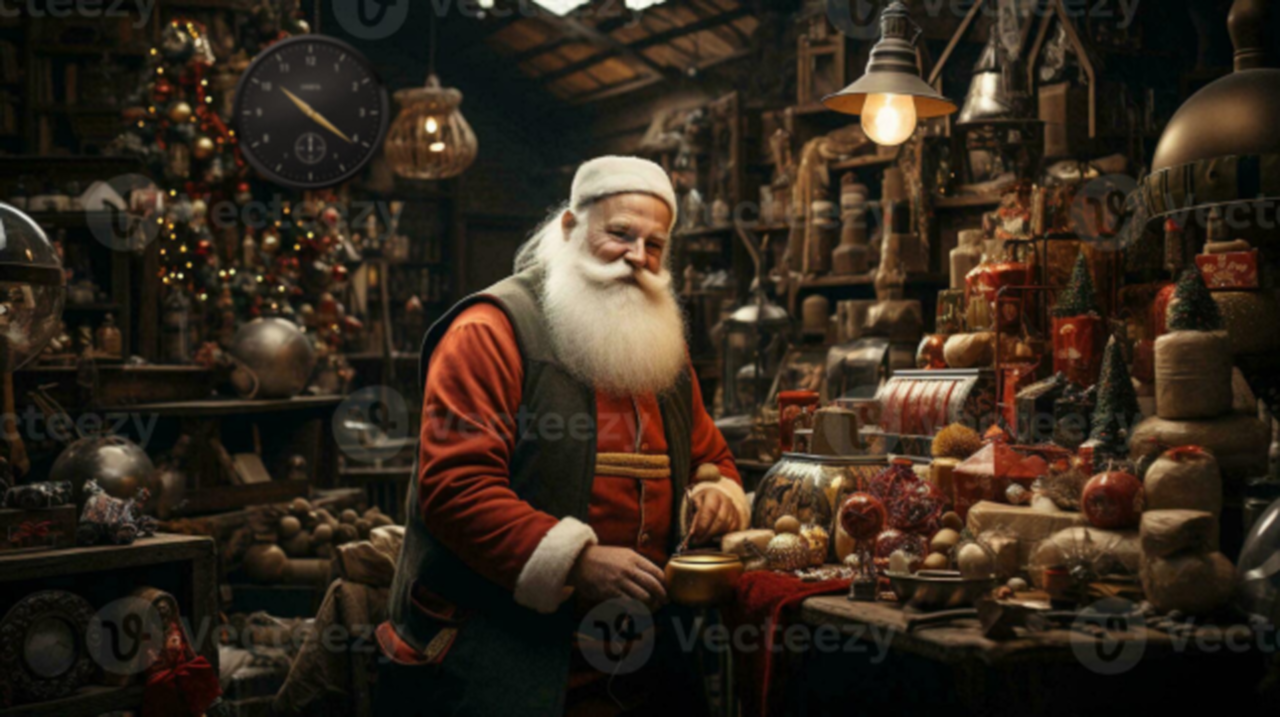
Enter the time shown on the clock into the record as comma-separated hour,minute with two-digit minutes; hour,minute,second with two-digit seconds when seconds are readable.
10,21
